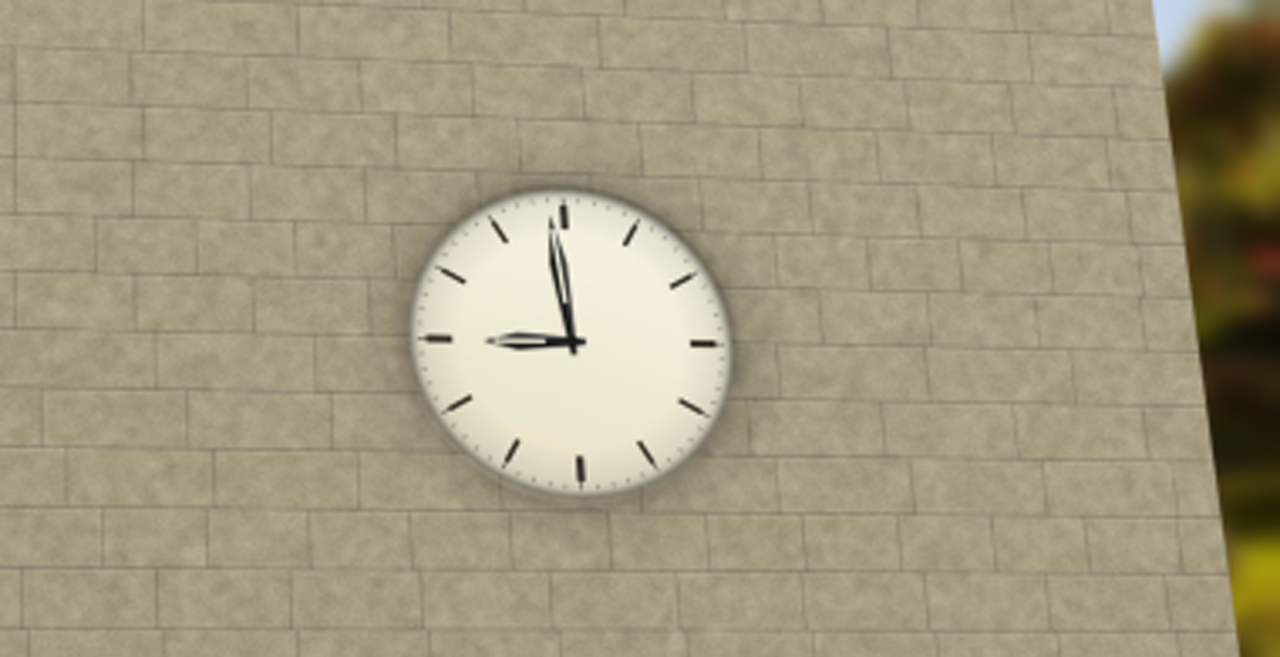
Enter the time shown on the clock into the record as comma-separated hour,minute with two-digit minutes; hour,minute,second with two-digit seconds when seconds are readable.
8,59
